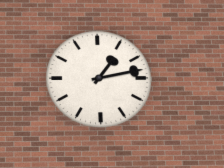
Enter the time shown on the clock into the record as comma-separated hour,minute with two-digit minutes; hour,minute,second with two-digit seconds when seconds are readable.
1,13
